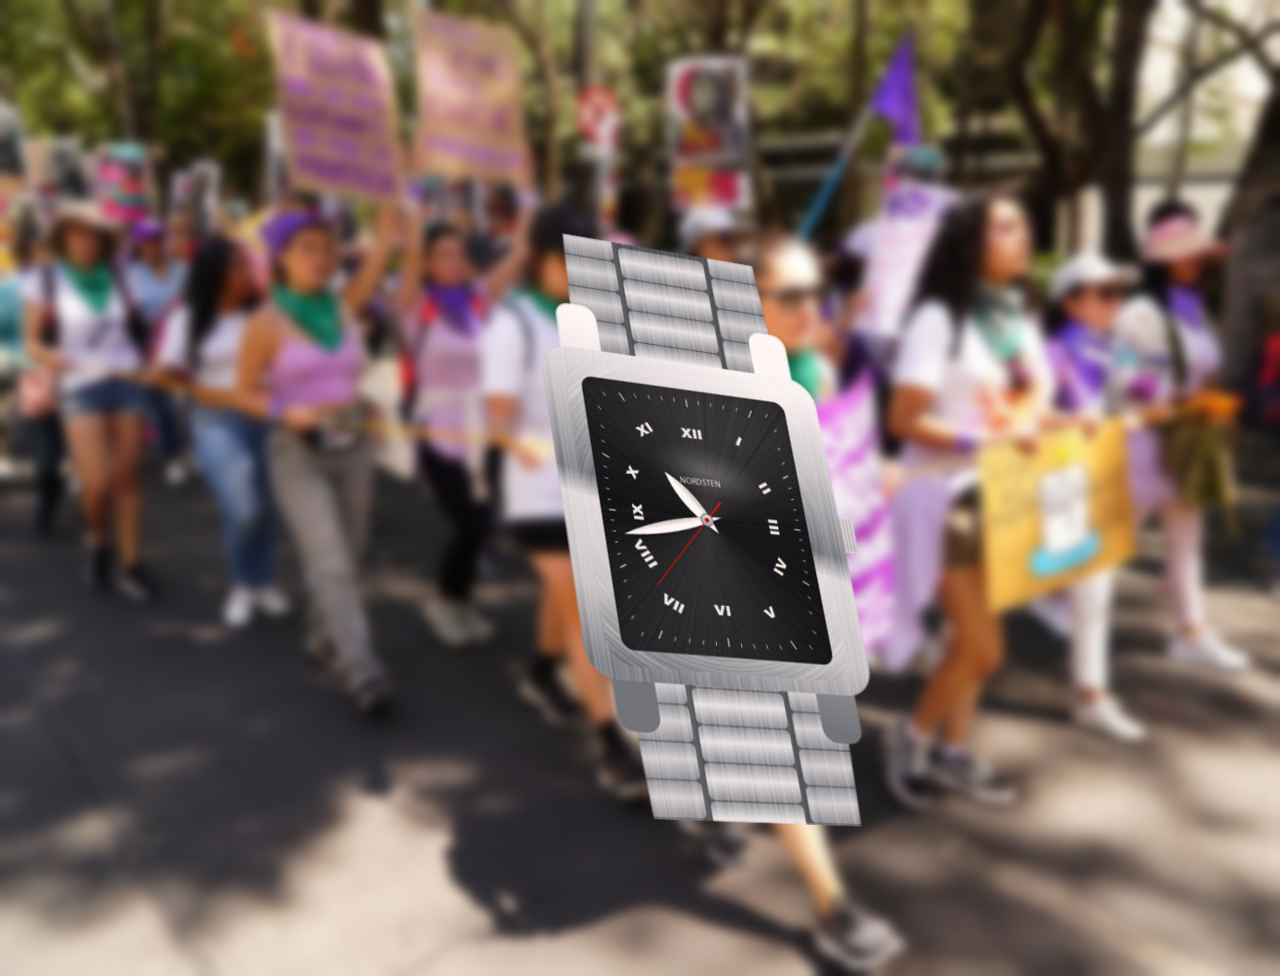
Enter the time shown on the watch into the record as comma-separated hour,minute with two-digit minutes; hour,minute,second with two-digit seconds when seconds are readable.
10,42,37
